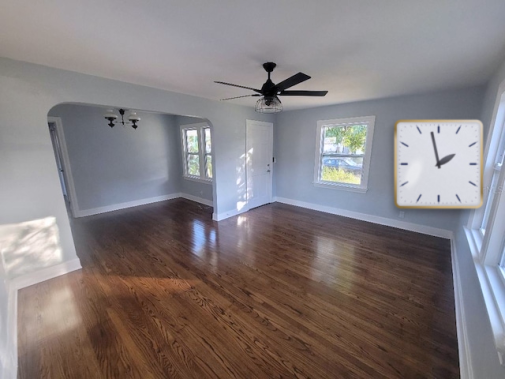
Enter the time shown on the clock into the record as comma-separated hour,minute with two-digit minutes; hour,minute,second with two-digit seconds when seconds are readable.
1,58
